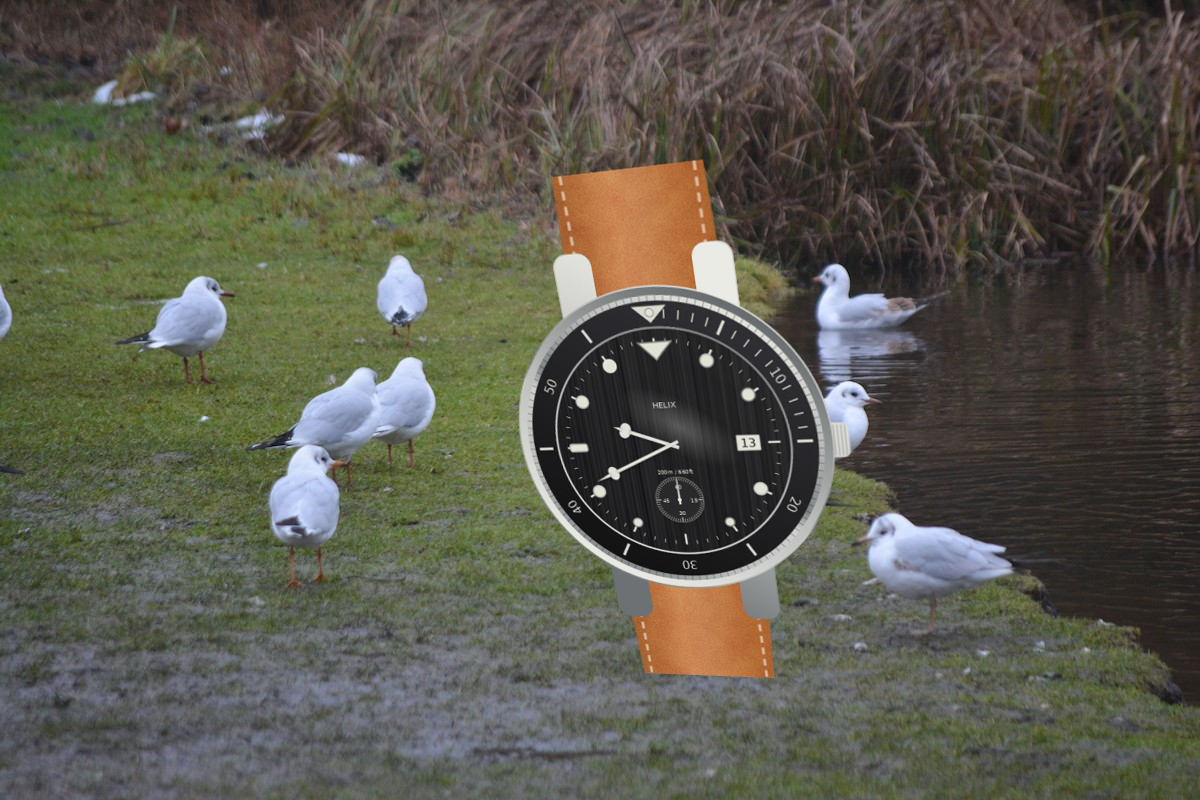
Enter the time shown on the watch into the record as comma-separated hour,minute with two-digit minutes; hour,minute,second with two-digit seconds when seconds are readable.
9,41
